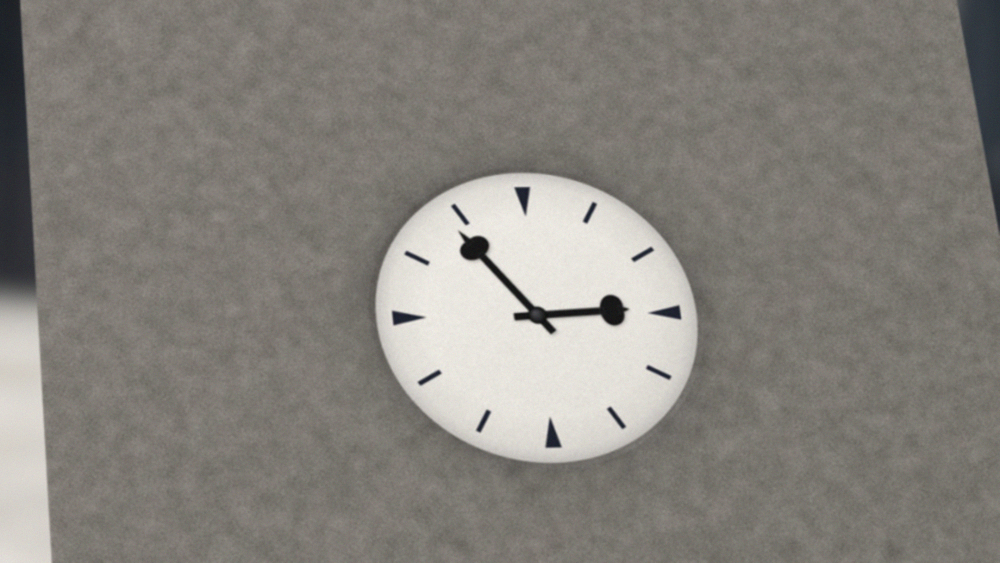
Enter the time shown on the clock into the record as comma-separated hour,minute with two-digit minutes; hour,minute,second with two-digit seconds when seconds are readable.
2,54
